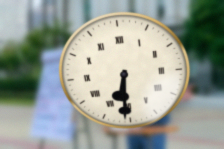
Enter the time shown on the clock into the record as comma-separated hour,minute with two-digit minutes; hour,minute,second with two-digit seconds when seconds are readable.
6,31
